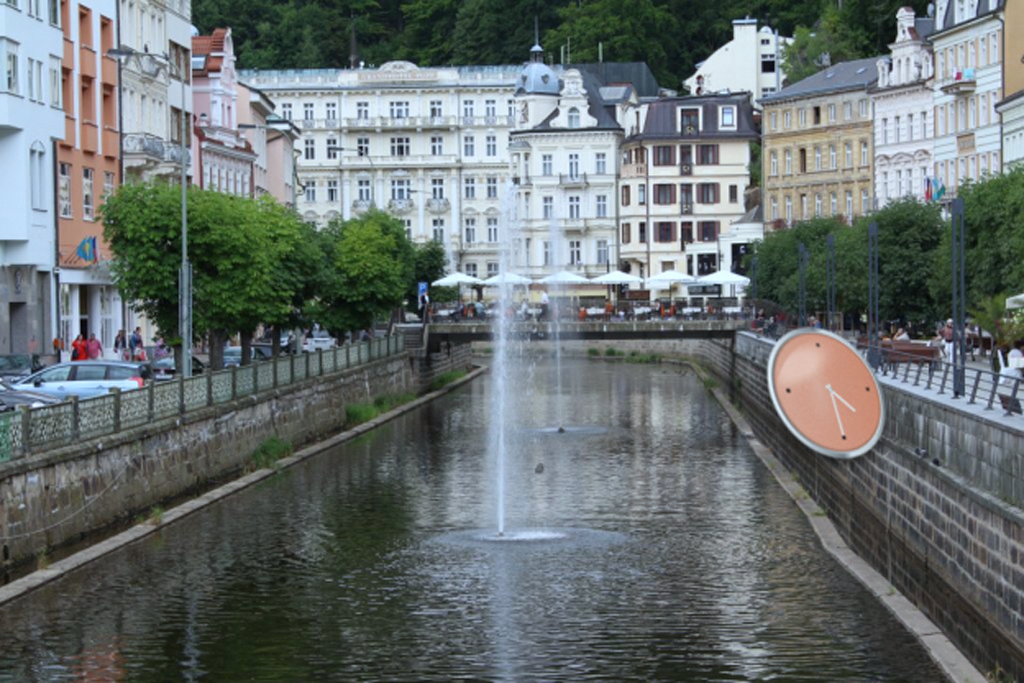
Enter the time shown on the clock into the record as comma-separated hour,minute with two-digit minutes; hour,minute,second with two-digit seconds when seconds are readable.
4,30
